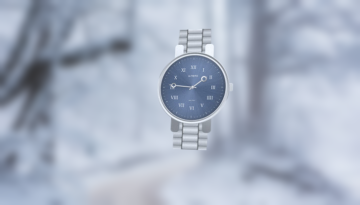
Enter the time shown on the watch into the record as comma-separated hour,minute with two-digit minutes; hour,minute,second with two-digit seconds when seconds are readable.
1,46
